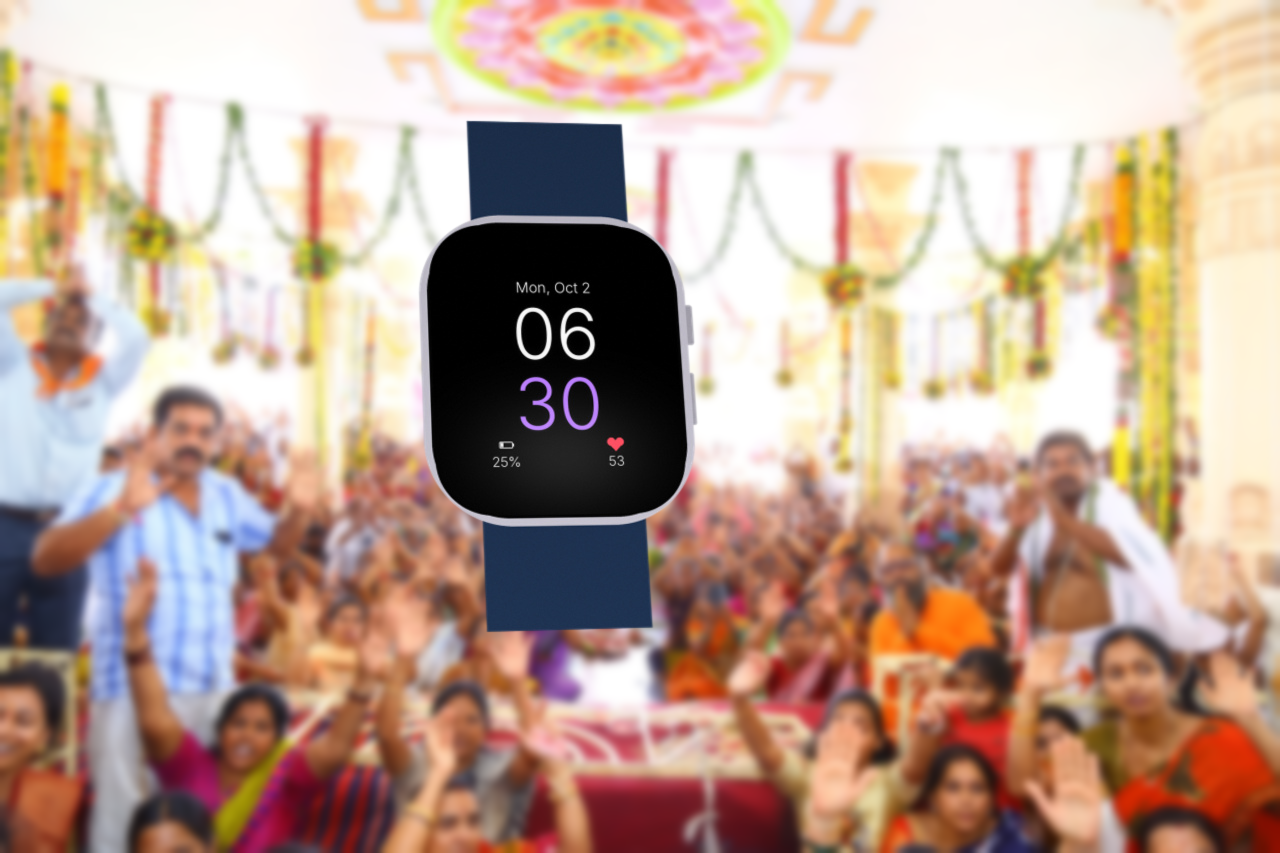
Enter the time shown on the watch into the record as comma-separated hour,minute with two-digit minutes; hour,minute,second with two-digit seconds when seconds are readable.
6,30
